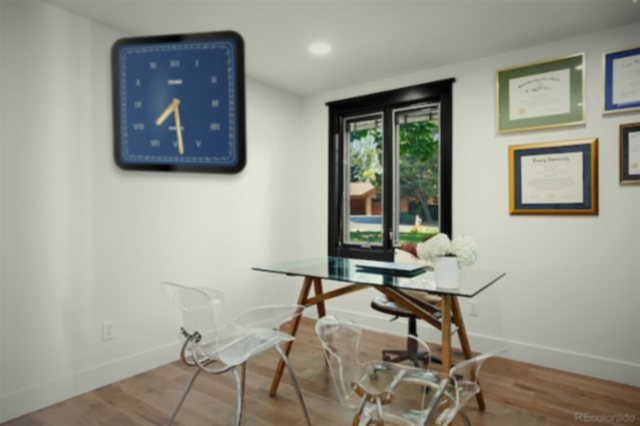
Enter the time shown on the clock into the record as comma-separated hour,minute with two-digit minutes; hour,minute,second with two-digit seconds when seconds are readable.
7,29
